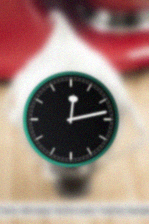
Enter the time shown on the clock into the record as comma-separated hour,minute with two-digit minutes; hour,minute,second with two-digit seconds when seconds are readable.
12,13
